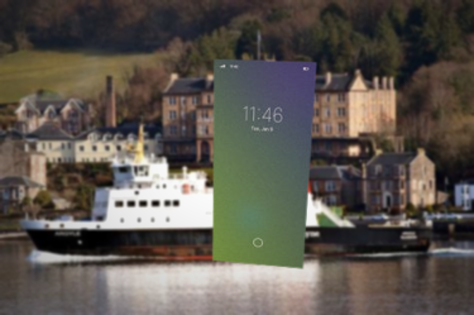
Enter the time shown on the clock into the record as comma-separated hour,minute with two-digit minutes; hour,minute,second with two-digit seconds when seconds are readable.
11,46
